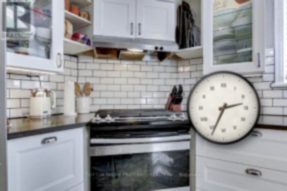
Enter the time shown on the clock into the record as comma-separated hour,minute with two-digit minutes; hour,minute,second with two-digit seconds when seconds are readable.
2,34
